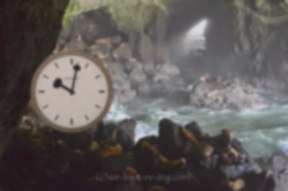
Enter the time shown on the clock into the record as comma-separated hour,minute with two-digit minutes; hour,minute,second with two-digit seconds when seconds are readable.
10,02
